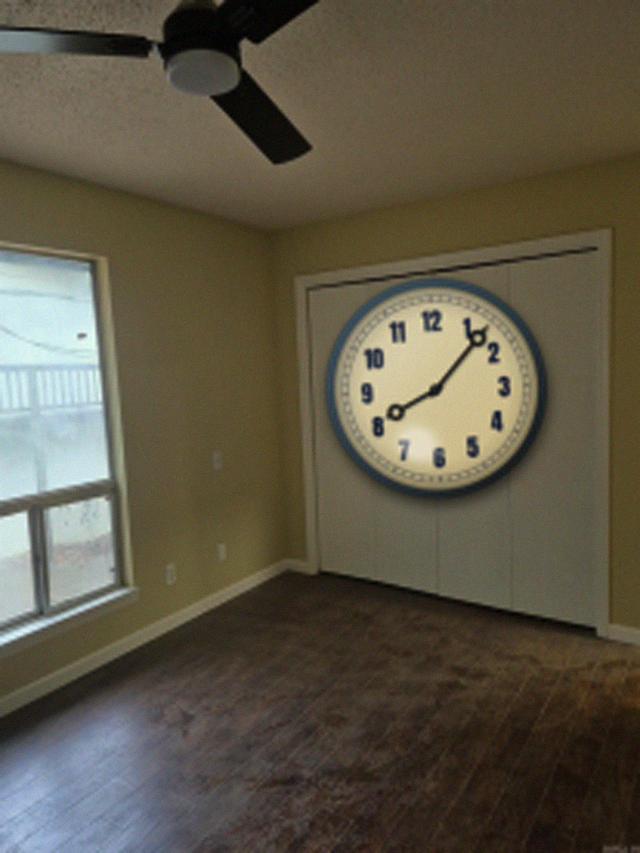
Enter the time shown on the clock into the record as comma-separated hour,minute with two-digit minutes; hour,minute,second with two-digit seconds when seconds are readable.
8,07
